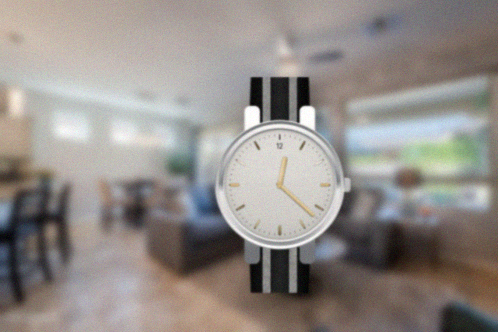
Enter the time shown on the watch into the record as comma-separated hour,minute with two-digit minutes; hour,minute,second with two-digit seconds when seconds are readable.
12,22
